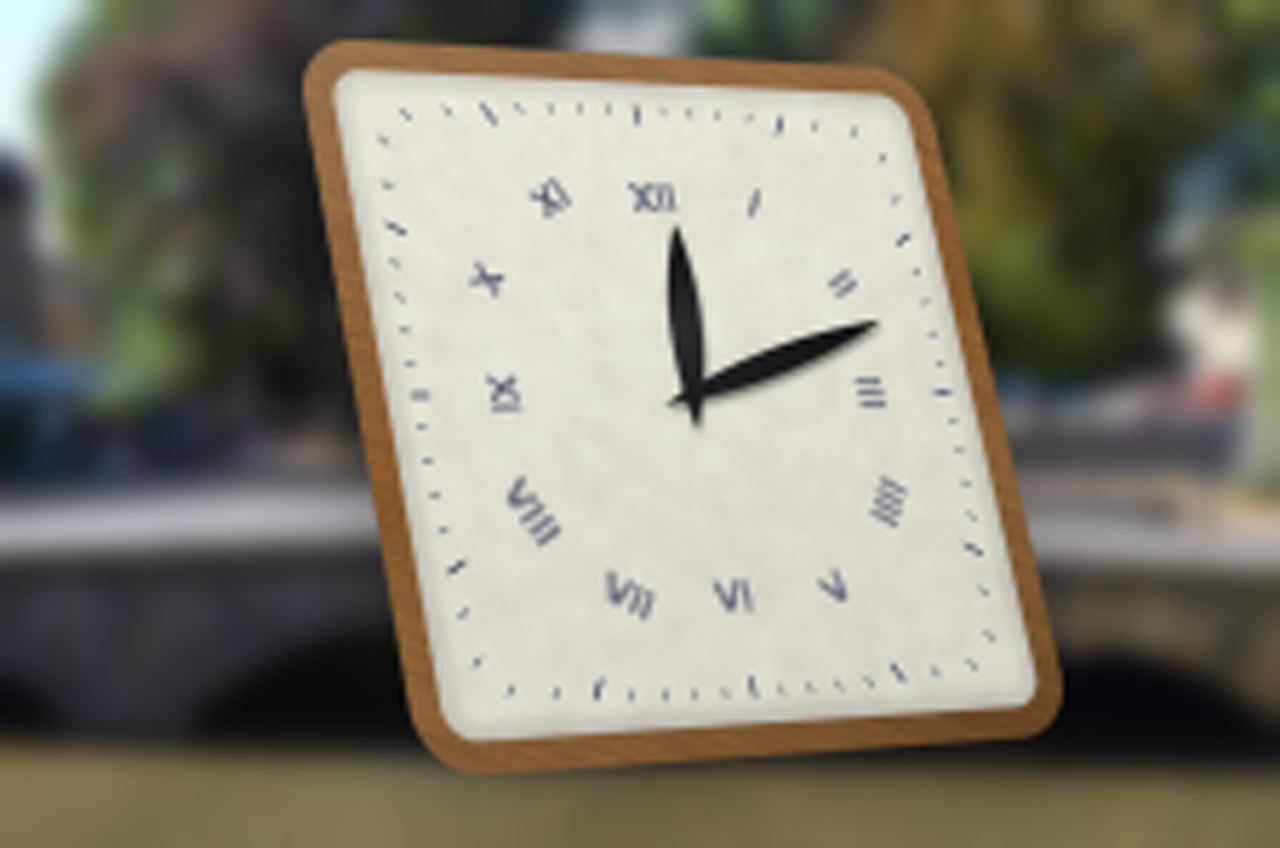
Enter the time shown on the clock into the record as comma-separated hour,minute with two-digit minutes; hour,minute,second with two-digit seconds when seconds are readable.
12,12
